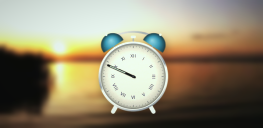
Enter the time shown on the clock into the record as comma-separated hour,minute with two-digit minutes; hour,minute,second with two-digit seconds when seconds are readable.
9,49
